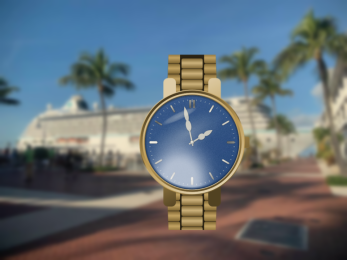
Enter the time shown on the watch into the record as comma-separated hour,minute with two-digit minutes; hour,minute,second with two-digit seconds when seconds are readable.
1,58
